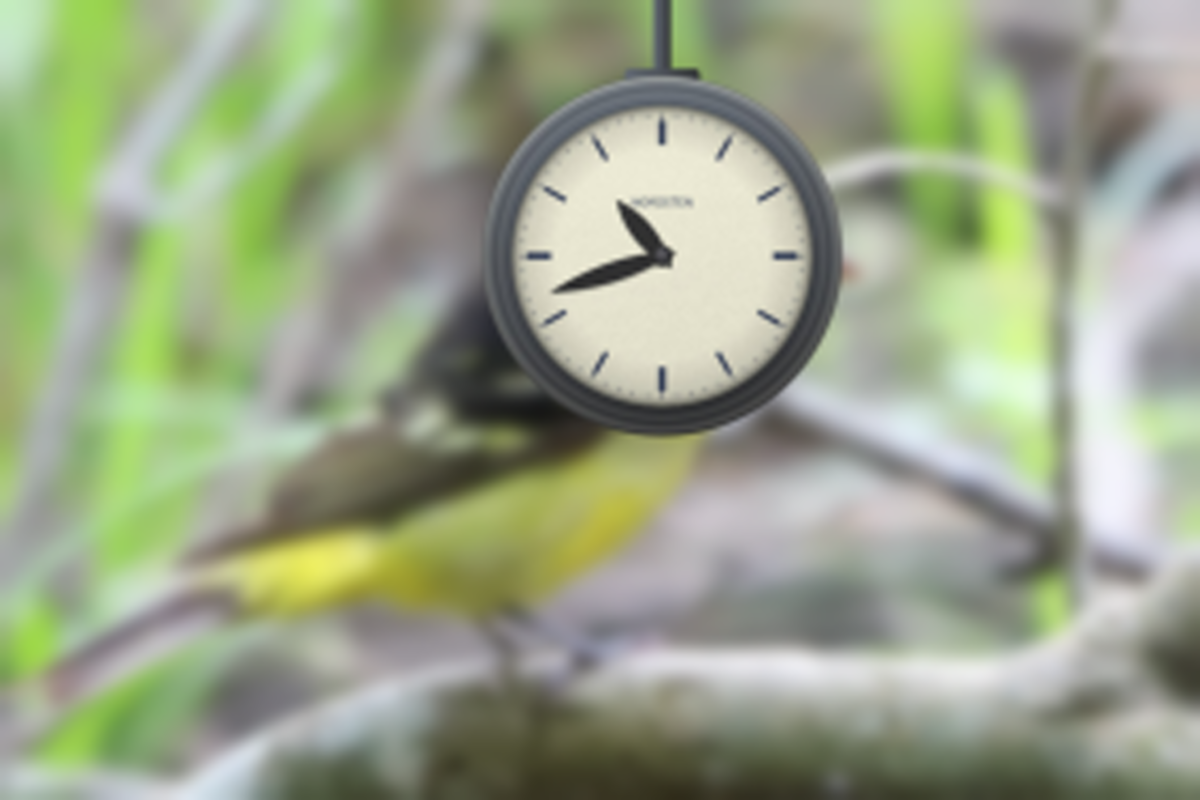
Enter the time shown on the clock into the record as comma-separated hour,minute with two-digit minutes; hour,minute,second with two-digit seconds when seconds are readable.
10,42
